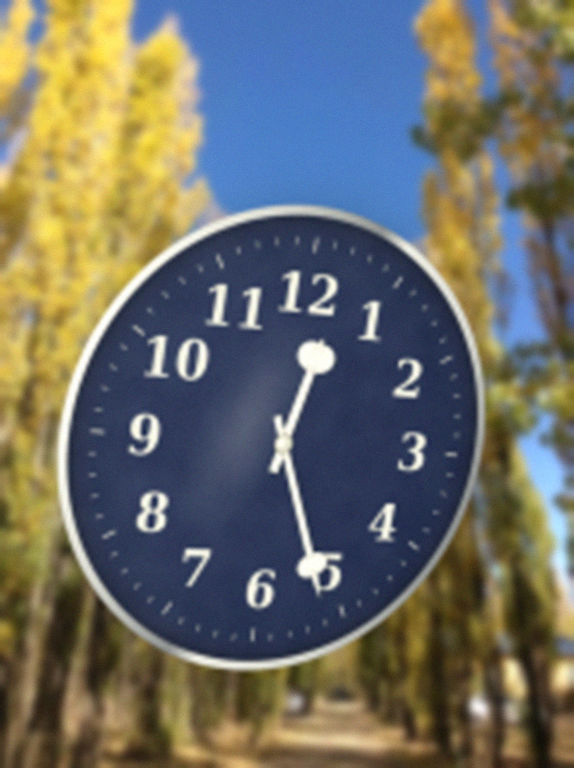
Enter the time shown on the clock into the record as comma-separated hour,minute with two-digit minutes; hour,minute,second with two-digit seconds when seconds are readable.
12,26
